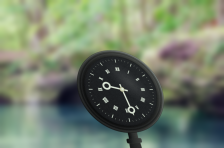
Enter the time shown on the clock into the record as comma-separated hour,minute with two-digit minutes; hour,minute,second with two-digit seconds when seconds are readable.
9,28
